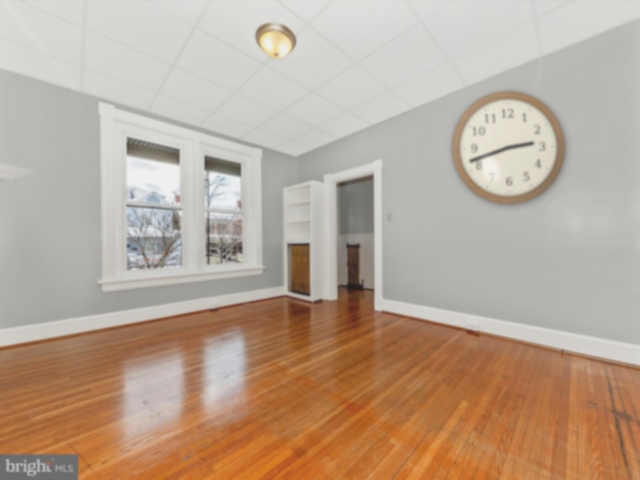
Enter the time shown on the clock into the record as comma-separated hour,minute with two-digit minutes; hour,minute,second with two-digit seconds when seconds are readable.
2,42
